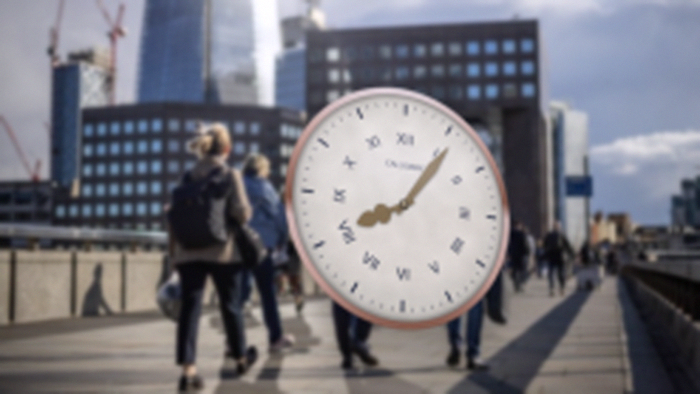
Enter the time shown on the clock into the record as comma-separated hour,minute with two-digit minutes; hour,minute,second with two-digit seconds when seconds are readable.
8,06
